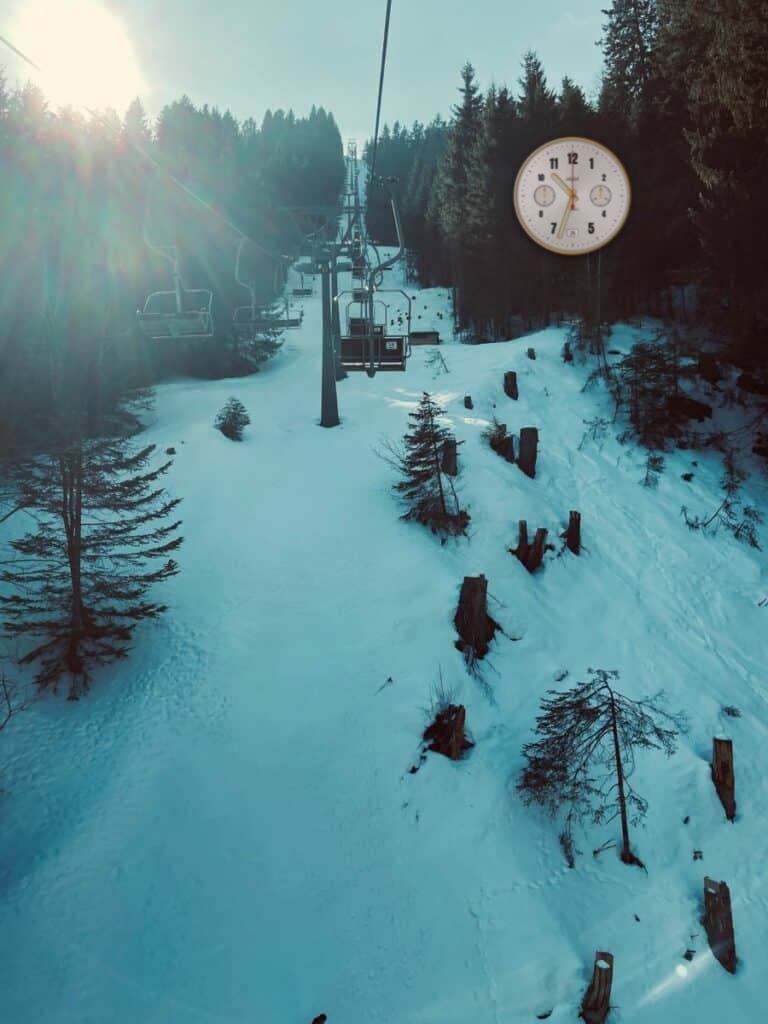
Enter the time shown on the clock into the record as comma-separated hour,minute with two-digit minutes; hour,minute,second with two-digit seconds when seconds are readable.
10,33
